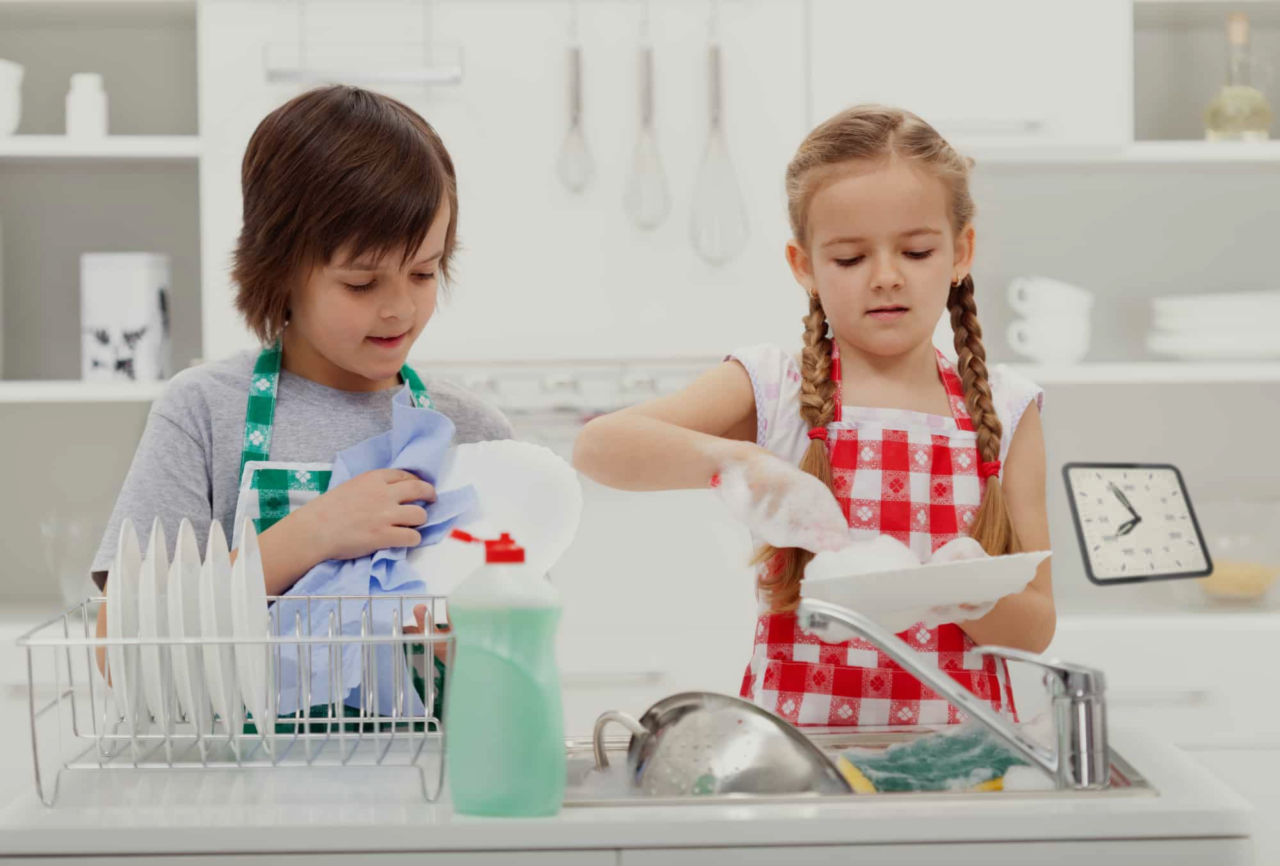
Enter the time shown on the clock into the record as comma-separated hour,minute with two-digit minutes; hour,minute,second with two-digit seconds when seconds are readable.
7,56
